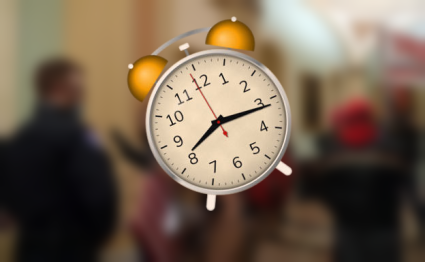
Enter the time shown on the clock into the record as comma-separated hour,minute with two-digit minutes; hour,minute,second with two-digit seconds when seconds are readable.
8,15,59
